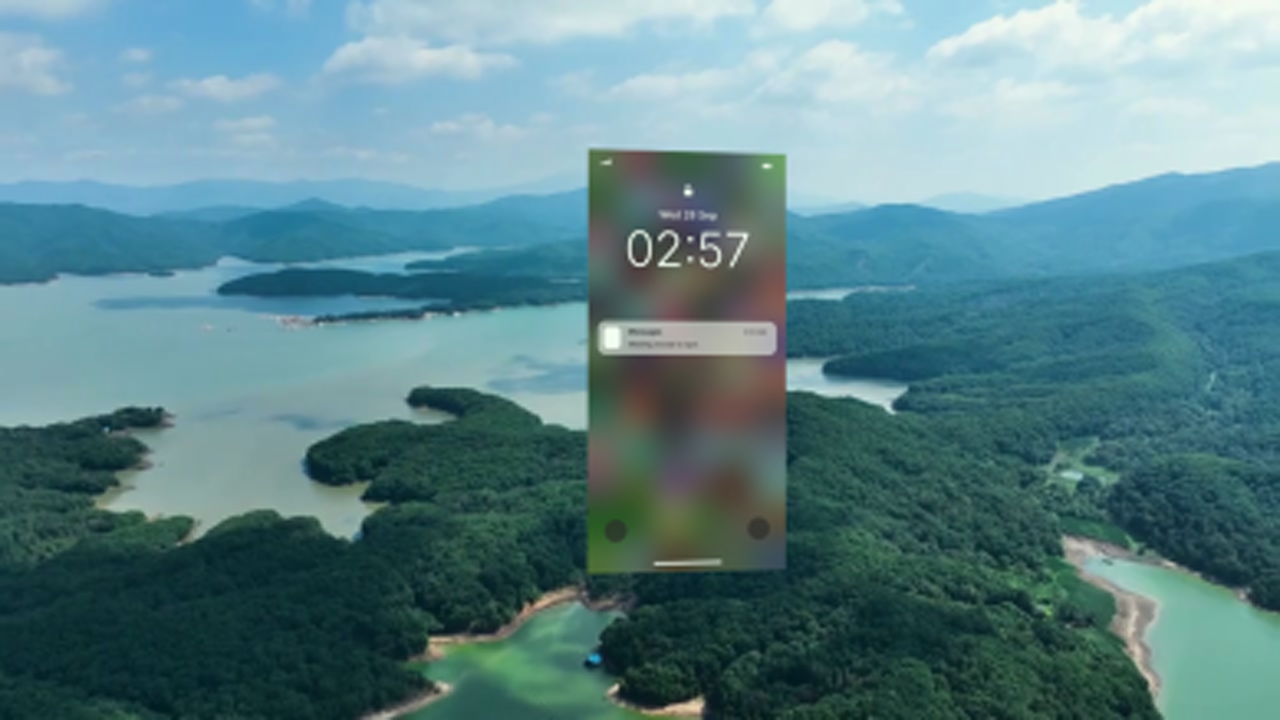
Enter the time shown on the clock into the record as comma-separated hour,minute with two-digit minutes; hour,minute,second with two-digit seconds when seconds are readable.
2,57
